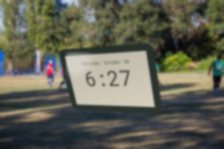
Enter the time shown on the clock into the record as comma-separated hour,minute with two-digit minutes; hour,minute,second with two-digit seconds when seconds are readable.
6,27
